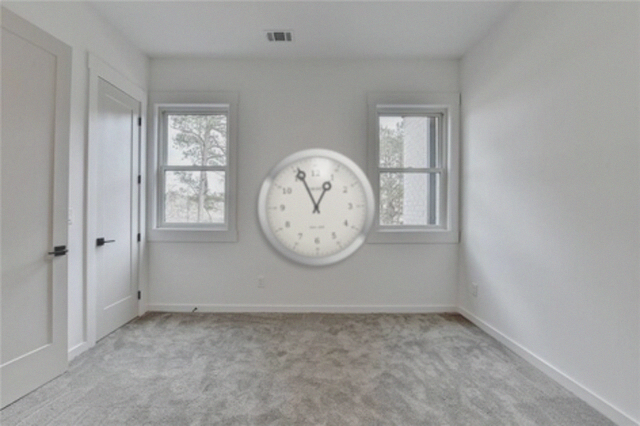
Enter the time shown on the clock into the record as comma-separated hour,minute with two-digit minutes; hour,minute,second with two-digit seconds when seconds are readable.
12,56
